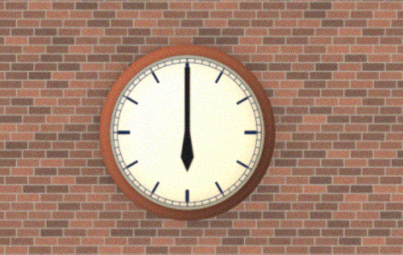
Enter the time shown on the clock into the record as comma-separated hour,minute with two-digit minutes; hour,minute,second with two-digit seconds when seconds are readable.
6,00
